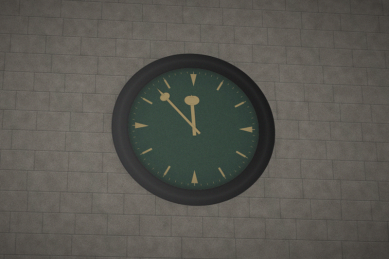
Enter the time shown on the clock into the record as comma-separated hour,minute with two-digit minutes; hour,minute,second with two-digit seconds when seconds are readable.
11,53
